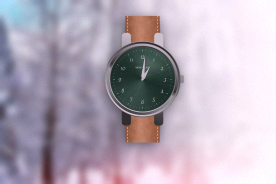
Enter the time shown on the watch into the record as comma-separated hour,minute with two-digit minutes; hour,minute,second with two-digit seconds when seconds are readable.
1,01
